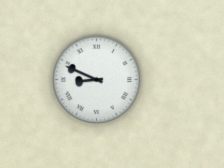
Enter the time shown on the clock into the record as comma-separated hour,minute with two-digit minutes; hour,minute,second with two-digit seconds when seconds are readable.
8,49
